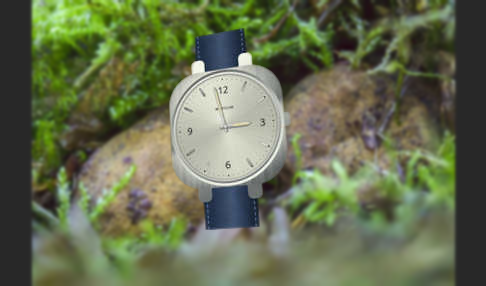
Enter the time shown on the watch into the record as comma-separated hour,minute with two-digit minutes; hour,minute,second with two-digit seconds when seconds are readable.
2,58
